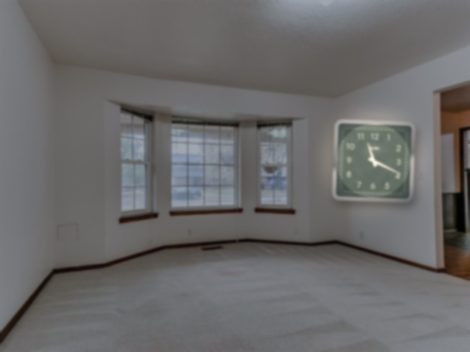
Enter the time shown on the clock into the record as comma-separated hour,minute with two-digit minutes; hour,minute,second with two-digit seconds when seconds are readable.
11,19
